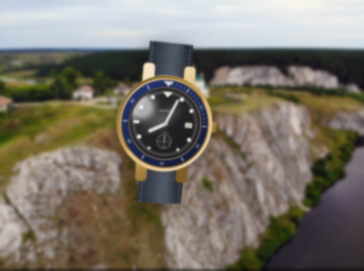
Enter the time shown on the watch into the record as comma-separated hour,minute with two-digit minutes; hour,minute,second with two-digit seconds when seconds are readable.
8,04
